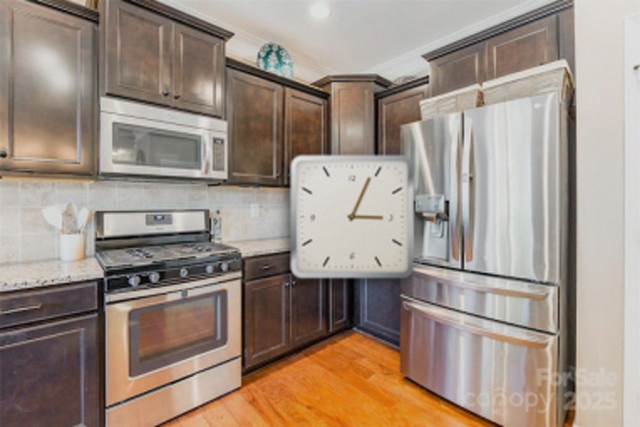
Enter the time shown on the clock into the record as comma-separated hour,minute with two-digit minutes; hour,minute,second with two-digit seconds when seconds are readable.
3,04
